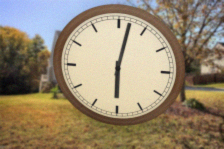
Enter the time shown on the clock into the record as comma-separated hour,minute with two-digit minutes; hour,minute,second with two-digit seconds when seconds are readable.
6,02
